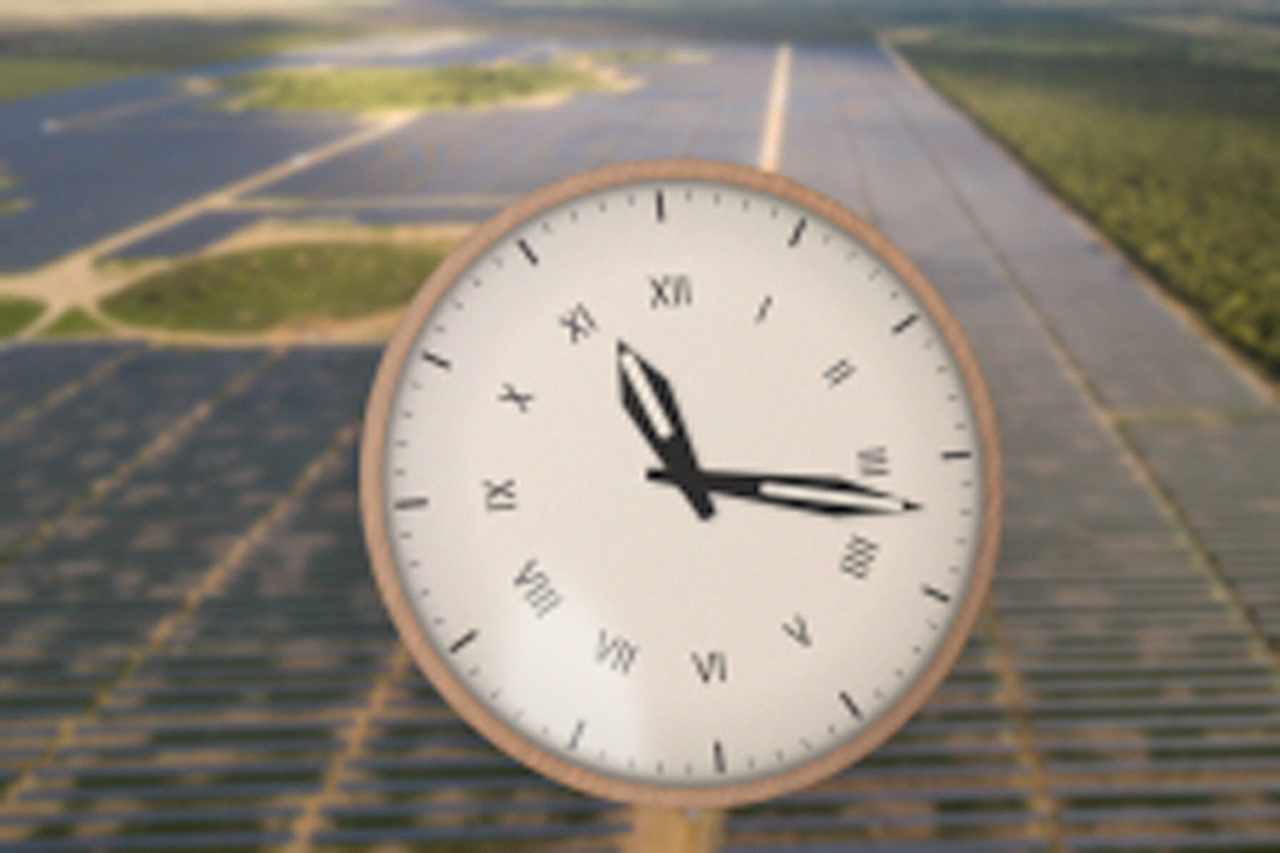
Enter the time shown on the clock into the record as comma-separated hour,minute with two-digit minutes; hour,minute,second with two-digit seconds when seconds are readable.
11,17
